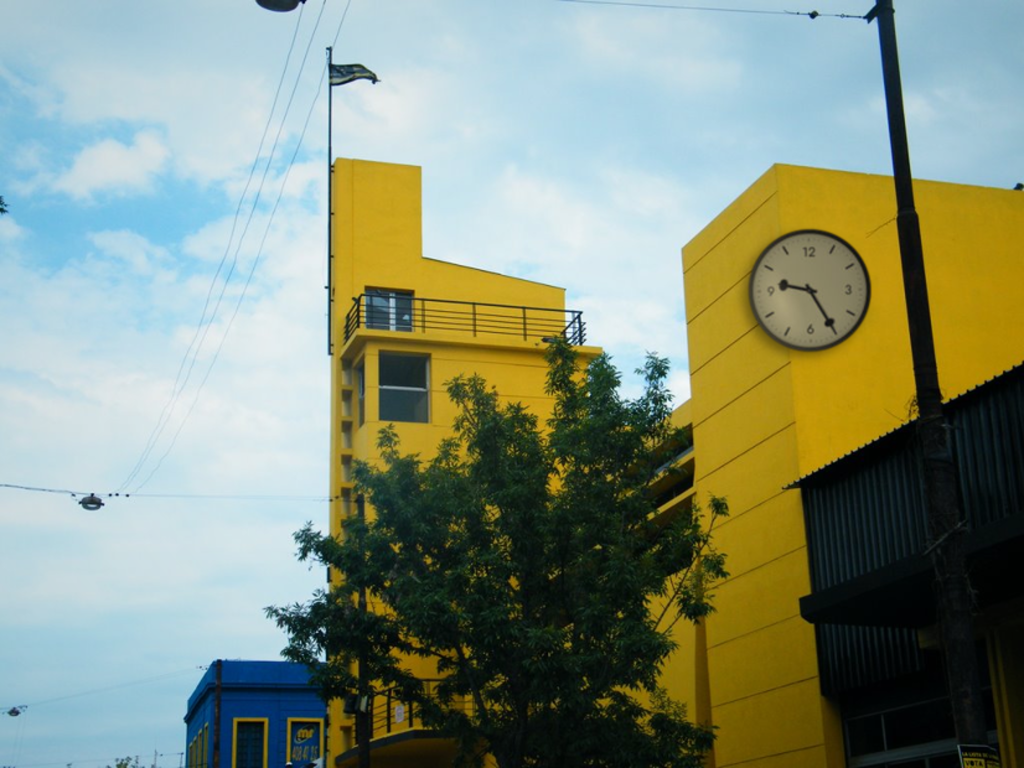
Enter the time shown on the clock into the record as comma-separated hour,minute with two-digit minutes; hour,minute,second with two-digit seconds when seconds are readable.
9,25
